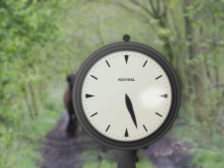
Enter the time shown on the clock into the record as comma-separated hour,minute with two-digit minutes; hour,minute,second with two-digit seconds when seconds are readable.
5,27
